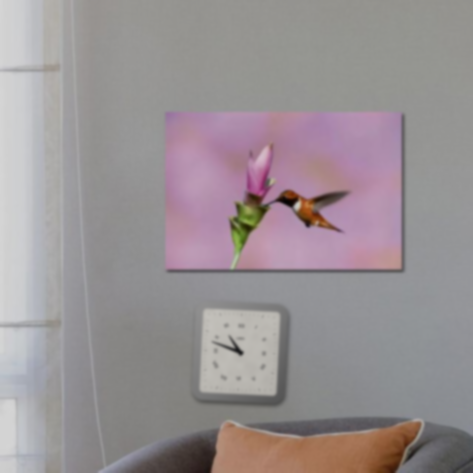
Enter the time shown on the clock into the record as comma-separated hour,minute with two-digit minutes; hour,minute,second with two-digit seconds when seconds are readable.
10,48
